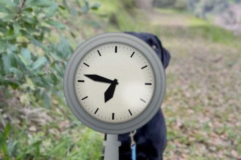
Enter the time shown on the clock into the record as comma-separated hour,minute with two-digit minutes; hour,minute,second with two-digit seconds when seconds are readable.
6,47
